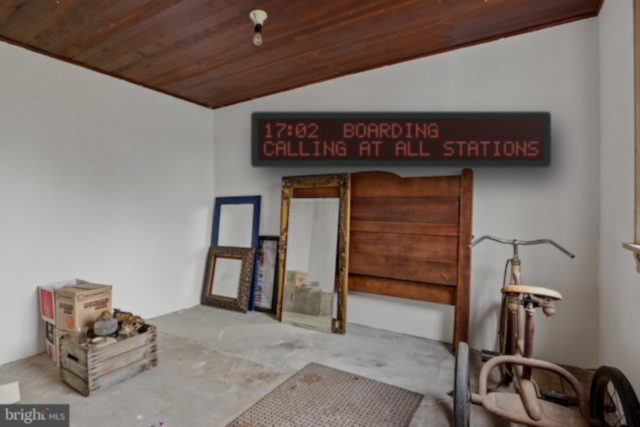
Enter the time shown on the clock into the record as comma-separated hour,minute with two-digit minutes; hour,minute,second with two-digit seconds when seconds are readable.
17,02
